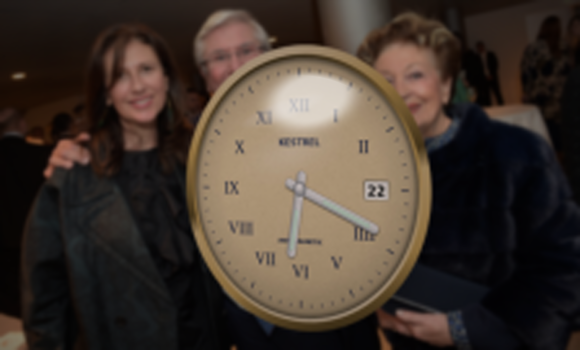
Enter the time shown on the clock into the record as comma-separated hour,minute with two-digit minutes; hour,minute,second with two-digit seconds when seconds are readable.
6,19
